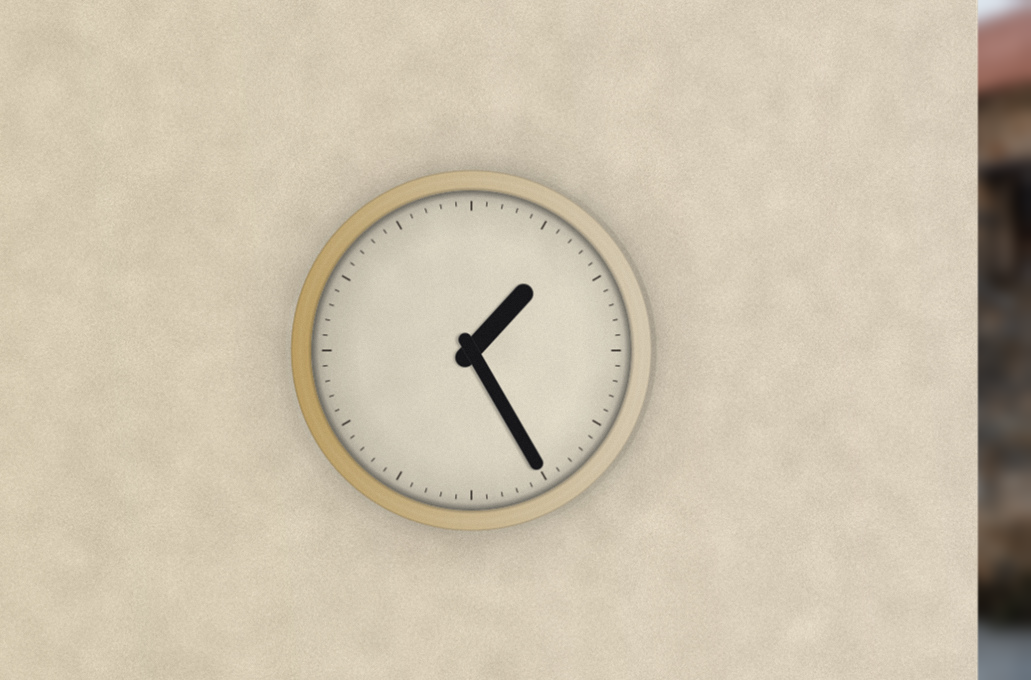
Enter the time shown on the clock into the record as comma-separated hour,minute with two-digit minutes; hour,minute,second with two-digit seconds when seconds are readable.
1,25
